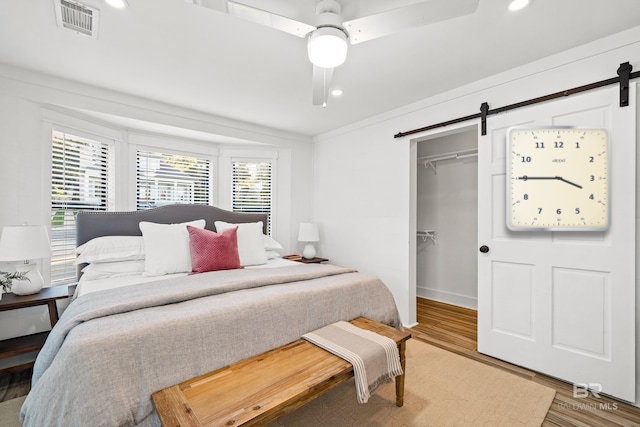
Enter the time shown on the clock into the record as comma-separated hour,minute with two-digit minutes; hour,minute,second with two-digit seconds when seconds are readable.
3,45
